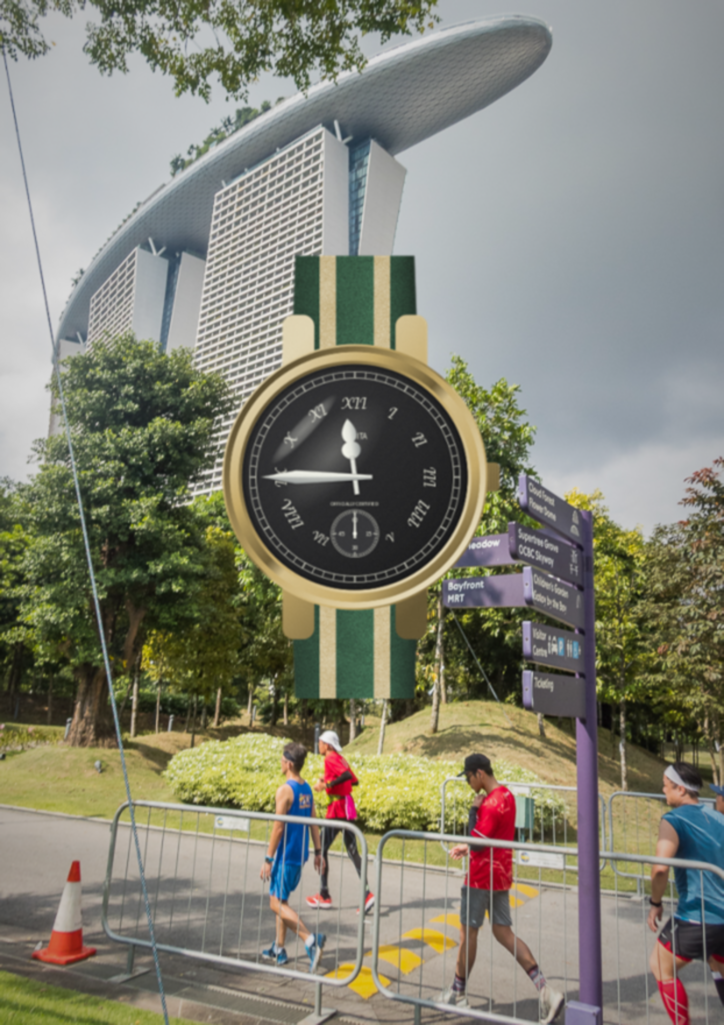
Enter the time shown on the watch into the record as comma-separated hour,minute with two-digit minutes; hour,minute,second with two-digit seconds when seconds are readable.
11,45
